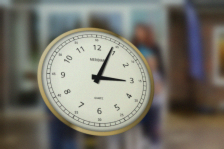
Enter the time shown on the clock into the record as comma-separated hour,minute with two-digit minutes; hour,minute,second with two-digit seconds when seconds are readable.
3,04
